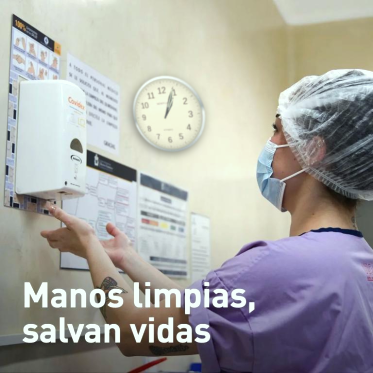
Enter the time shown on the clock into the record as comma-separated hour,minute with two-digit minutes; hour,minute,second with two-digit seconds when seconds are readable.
1,04
